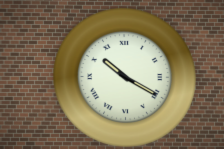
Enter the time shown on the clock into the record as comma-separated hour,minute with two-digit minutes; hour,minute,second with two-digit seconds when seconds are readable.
10,20
